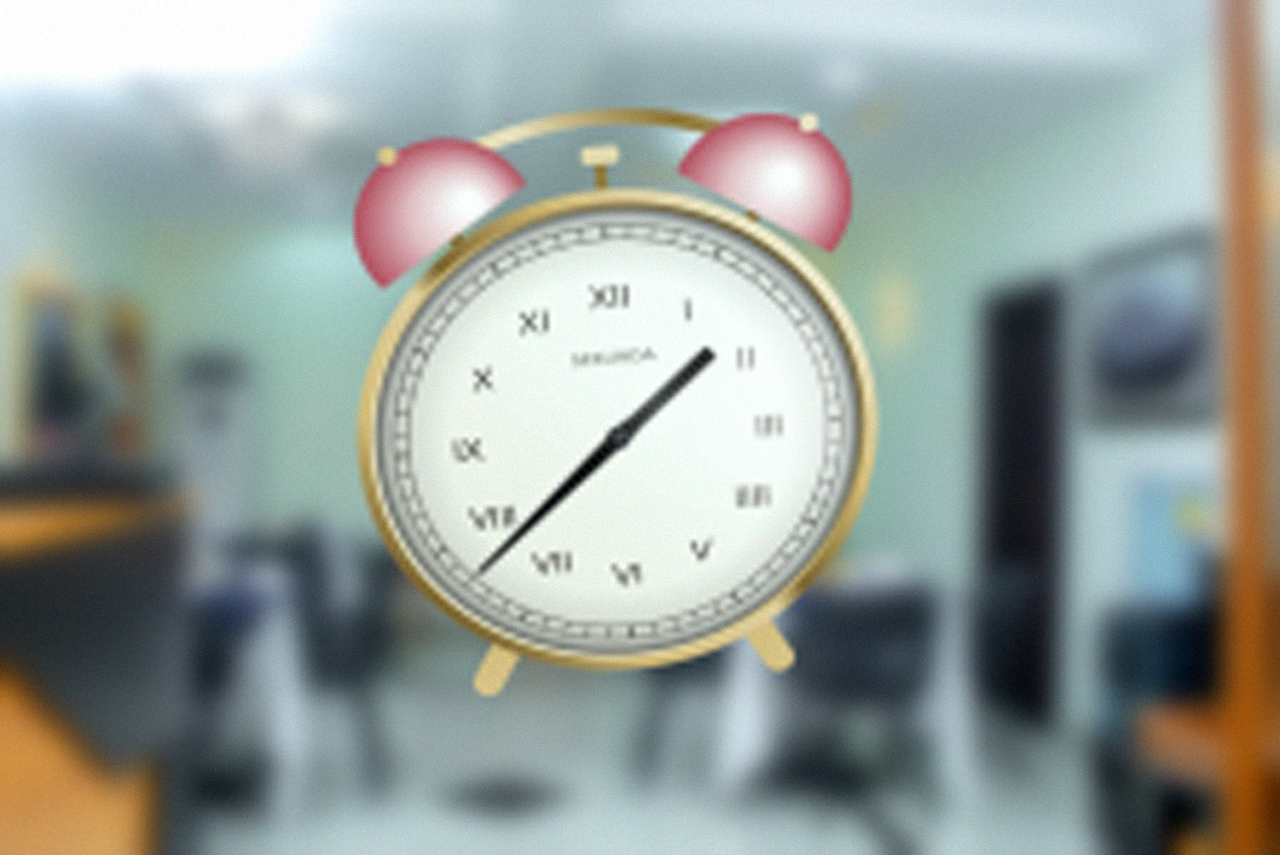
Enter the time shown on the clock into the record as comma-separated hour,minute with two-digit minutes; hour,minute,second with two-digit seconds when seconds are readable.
1,38
